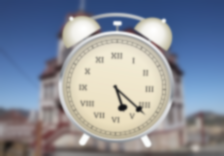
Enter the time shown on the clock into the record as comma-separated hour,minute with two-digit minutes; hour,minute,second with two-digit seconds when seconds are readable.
5,22
